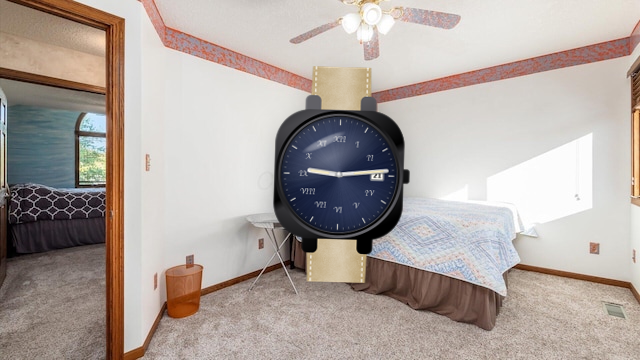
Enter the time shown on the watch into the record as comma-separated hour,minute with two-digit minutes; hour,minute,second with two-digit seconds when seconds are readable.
9,14
